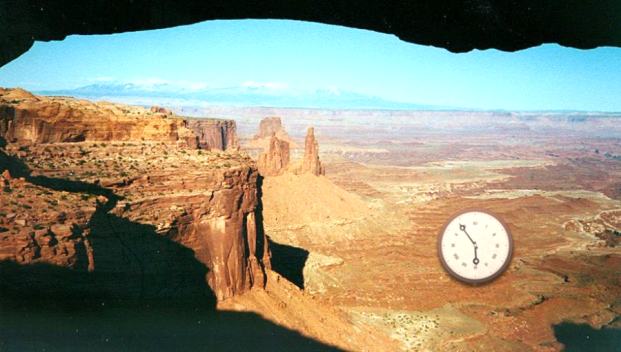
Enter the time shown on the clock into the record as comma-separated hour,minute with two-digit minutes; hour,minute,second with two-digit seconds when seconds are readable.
5,54
